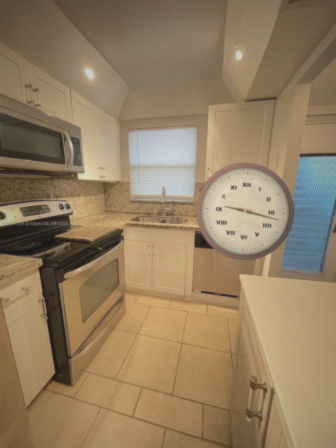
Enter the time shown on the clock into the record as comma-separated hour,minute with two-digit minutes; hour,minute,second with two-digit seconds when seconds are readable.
9,17
